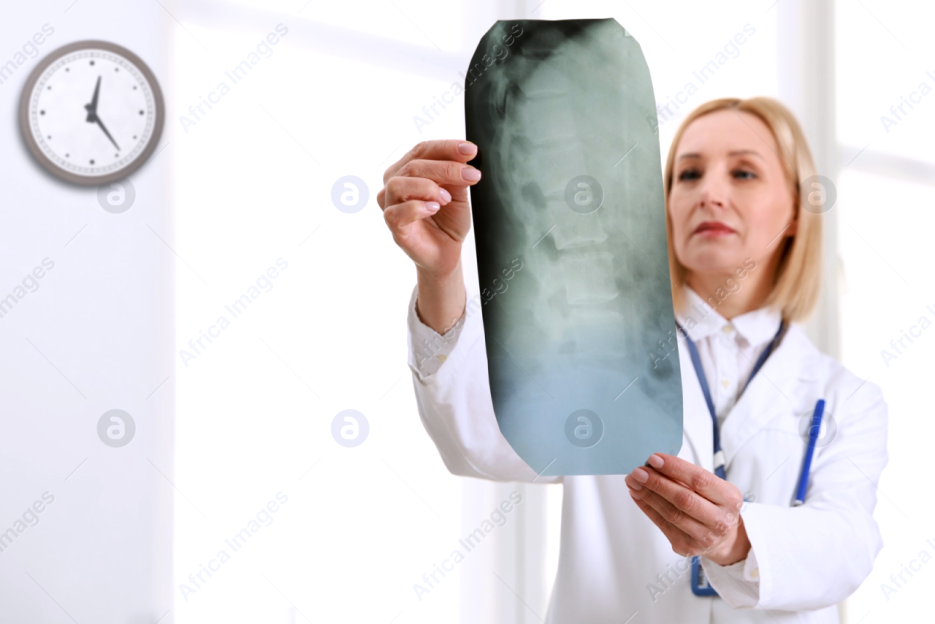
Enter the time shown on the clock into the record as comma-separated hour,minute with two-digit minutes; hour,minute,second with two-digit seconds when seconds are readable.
12,24
